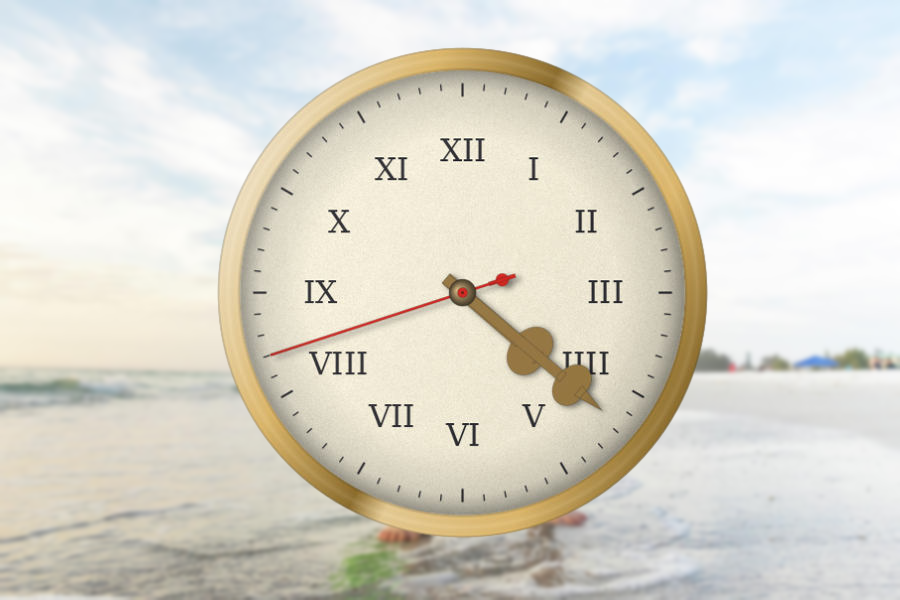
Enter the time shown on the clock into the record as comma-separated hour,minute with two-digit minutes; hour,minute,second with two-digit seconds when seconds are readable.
4,21,42
